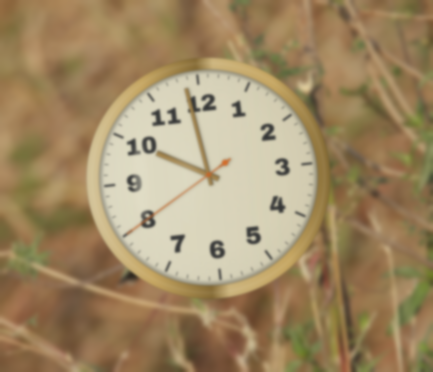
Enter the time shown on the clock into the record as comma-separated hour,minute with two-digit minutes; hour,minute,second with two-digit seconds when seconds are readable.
9,58,40
